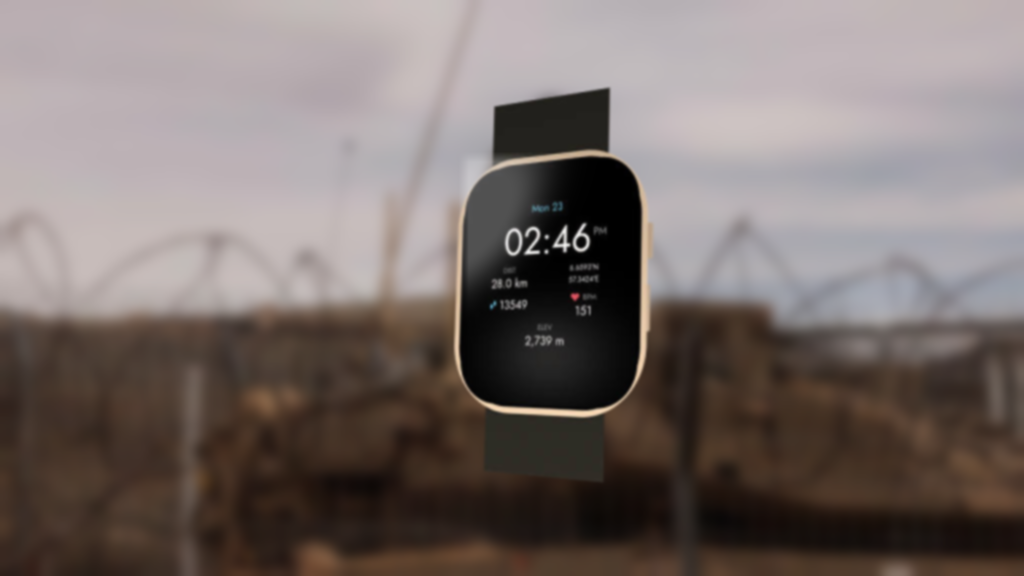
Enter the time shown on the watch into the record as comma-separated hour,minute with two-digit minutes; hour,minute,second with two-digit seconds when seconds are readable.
2,46
